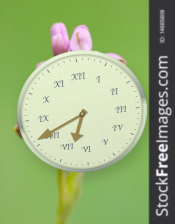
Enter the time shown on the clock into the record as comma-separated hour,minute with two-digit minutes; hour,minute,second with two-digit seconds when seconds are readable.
6,41
